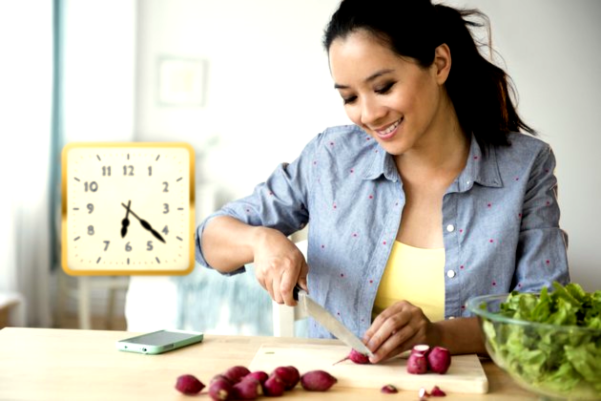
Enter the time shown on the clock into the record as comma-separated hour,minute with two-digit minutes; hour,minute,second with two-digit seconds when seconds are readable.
6,22
